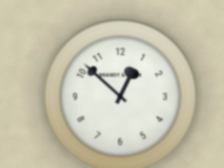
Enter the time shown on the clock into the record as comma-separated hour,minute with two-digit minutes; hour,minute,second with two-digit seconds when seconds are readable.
12,52
